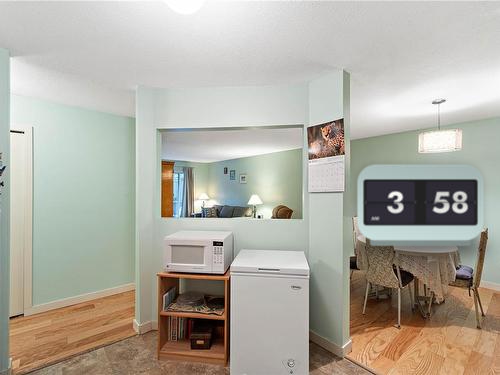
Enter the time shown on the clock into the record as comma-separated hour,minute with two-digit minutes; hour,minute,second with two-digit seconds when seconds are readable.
3,58
